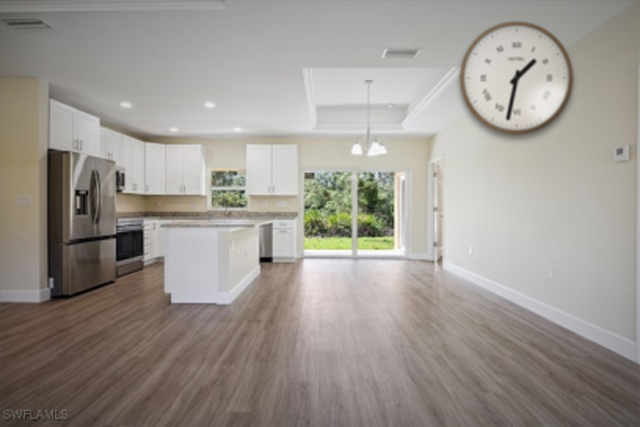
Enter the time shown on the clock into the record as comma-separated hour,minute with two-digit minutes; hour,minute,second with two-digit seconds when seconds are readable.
1,32
